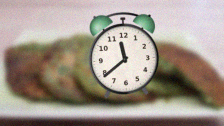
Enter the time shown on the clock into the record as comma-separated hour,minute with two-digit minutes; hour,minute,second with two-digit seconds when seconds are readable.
11,39
